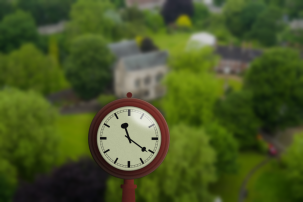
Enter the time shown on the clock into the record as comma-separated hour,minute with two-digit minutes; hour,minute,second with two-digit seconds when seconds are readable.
11,21
